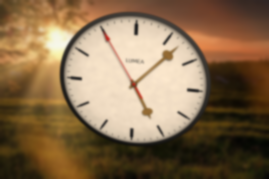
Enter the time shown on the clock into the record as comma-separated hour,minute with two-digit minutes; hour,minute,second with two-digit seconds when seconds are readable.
5,06,55
